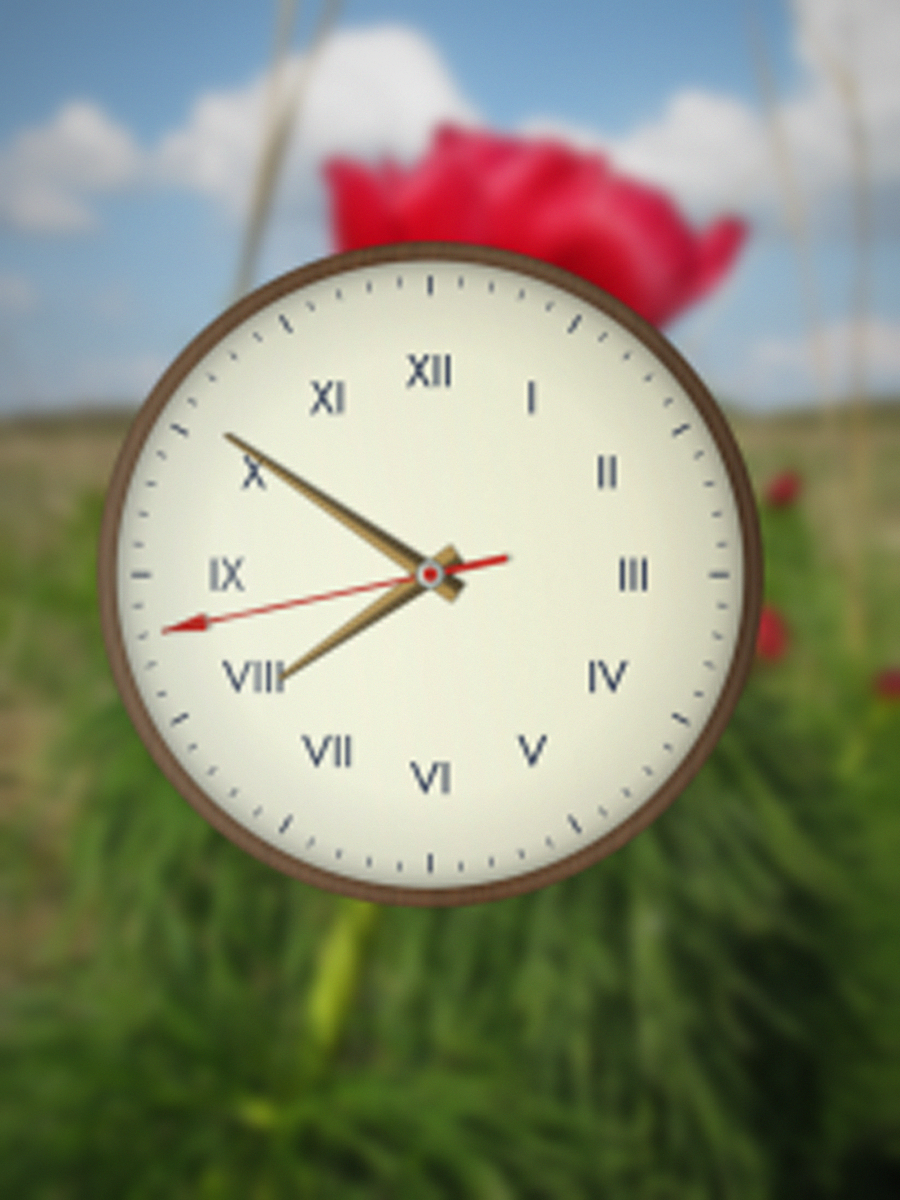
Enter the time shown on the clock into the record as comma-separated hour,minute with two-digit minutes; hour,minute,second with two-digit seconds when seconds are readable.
7,50,43
